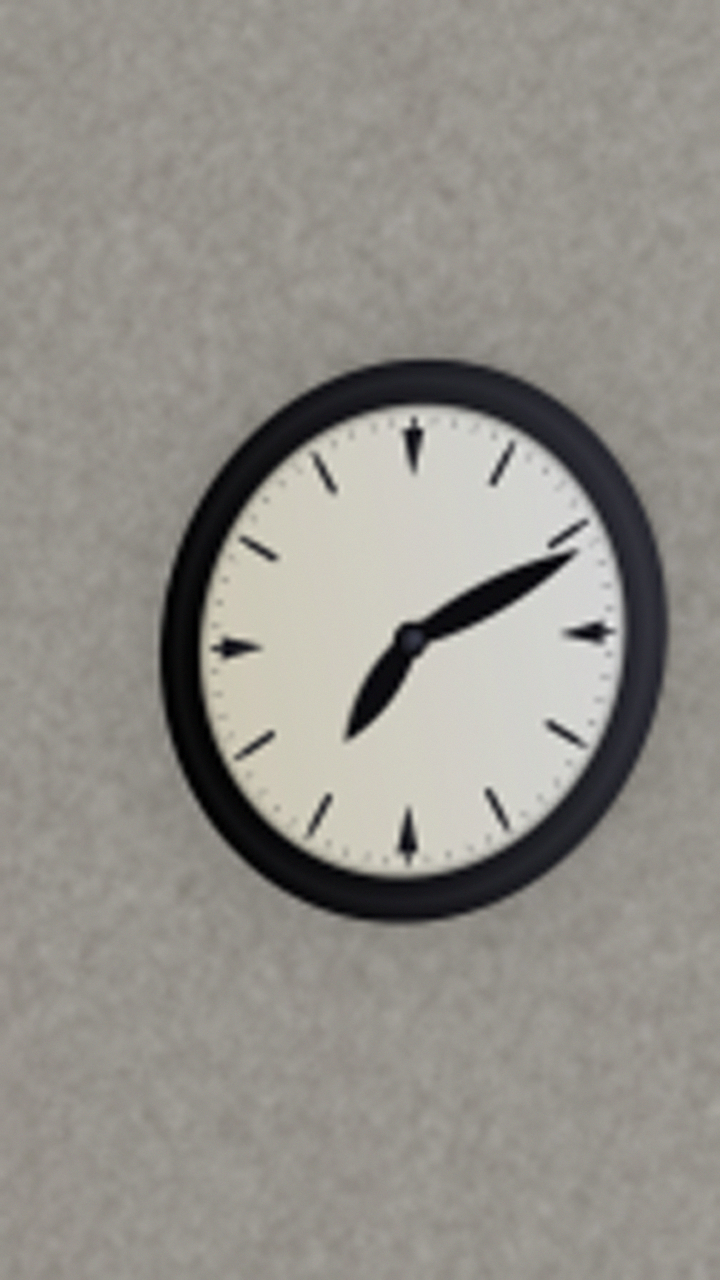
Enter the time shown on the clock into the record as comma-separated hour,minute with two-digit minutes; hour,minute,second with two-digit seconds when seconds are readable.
7,11
